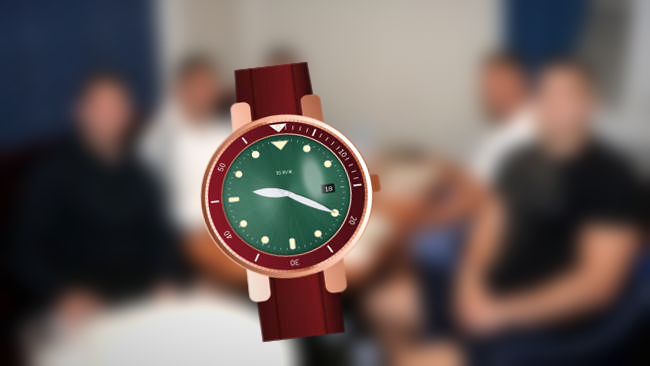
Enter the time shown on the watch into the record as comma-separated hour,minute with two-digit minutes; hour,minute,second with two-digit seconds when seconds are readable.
9,20
